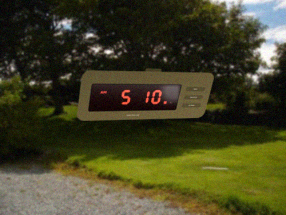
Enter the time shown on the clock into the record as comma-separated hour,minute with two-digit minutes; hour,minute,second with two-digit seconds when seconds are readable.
5,10
